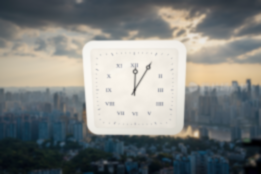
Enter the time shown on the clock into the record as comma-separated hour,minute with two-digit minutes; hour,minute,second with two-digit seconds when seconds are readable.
12,05
